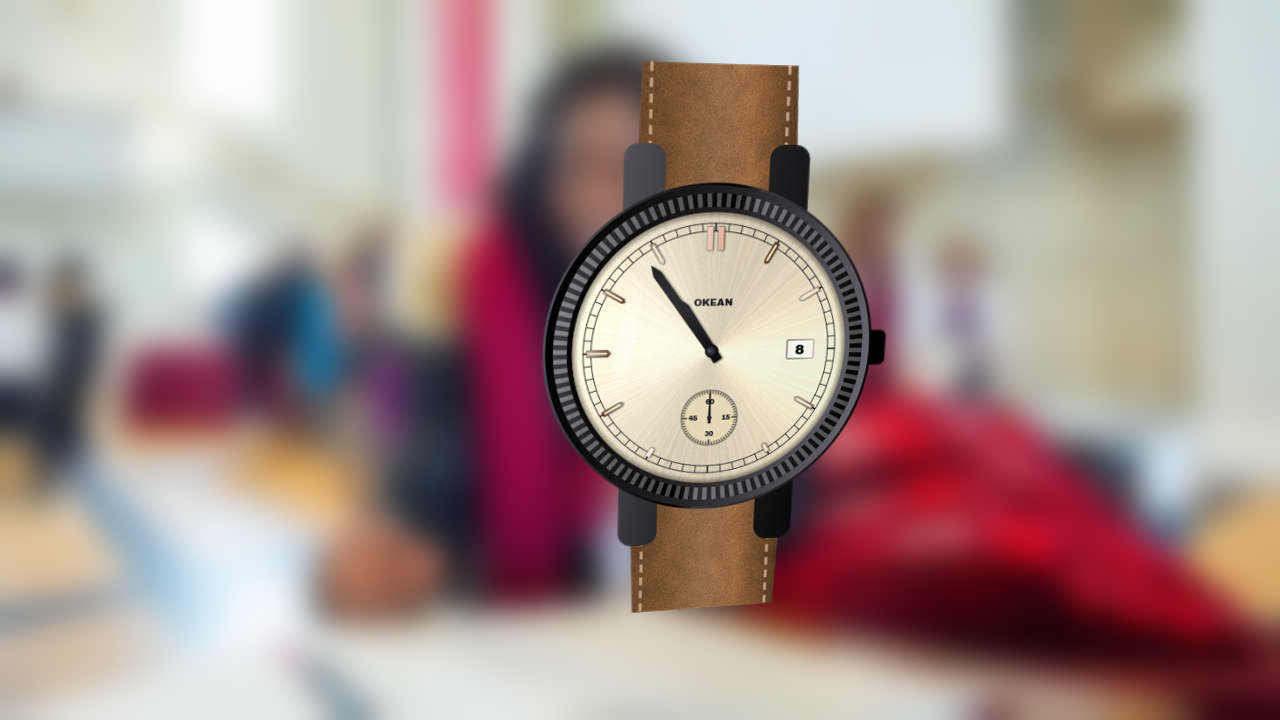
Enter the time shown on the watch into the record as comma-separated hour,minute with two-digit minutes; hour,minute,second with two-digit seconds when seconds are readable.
10,54
